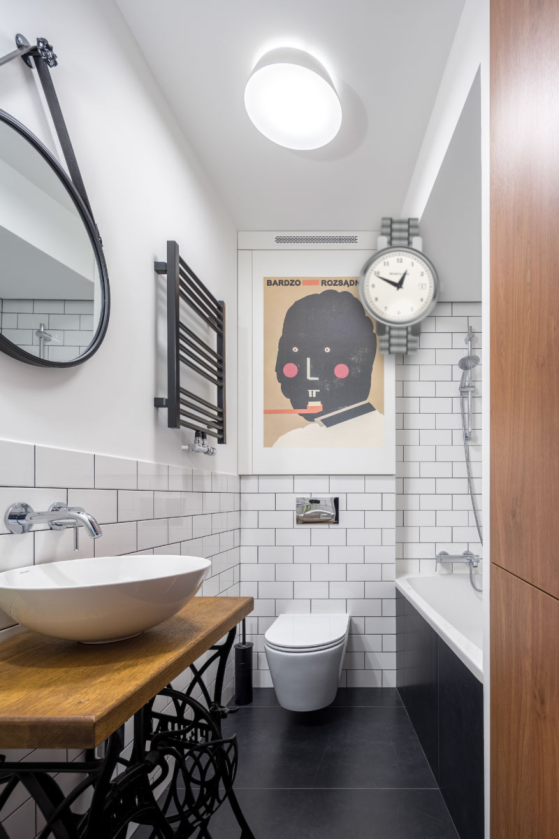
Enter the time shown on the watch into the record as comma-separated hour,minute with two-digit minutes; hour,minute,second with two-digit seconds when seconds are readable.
12,49
